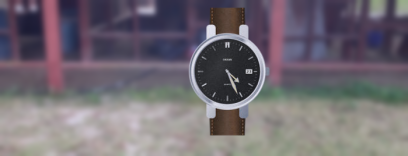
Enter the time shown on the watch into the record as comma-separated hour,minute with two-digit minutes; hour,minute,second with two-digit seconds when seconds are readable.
4,26
